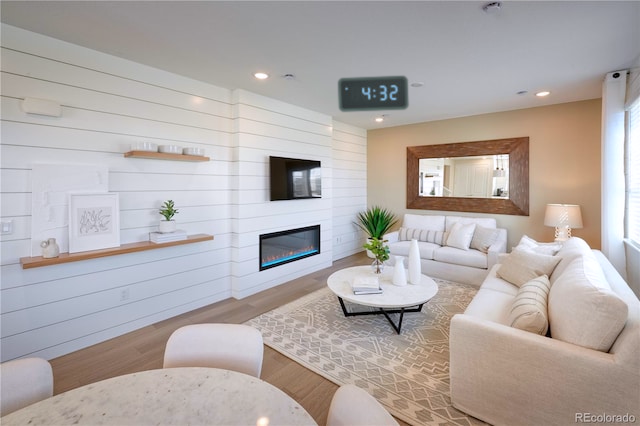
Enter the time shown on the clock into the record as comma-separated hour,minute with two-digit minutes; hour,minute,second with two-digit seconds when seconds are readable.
4,32
